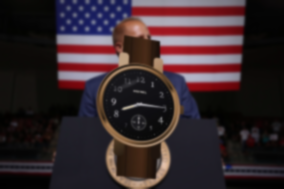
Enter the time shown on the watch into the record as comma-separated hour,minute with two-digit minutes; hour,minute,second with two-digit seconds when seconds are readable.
8,15
